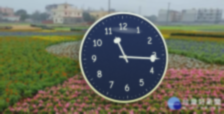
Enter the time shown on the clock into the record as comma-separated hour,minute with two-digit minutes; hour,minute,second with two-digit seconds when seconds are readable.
11,16
